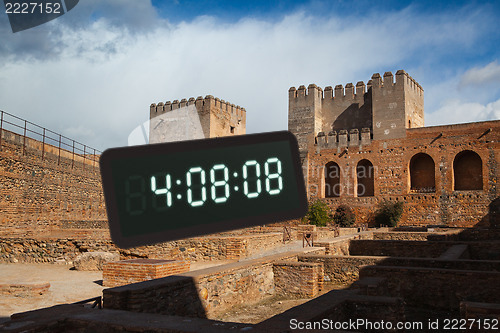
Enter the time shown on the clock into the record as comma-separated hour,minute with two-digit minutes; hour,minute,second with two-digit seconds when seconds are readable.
4,08,08
